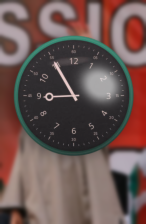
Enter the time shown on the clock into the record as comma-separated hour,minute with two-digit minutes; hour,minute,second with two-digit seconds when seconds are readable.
8,55
